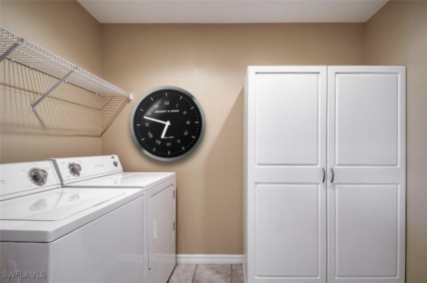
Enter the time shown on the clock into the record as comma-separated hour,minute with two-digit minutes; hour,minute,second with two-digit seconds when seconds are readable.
6,48
